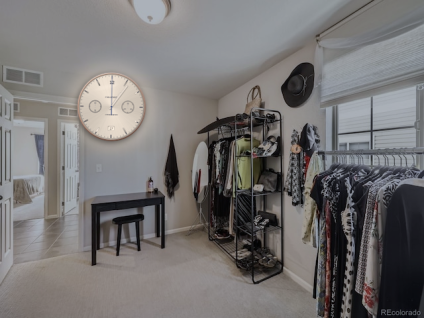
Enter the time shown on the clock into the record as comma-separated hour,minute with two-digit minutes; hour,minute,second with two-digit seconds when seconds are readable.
1,06
